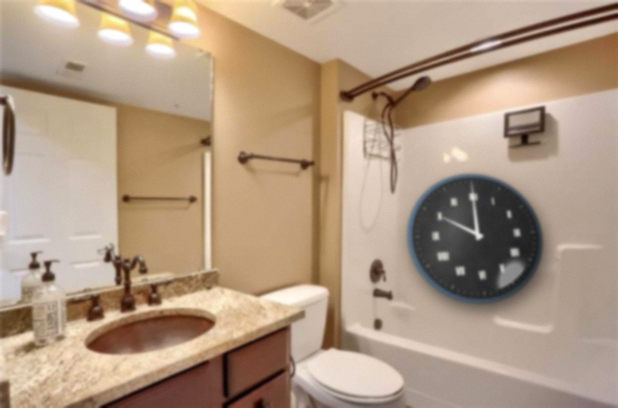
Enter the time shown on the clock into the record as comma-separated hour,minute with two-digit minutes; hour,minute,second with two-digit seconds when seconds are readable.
10,00
